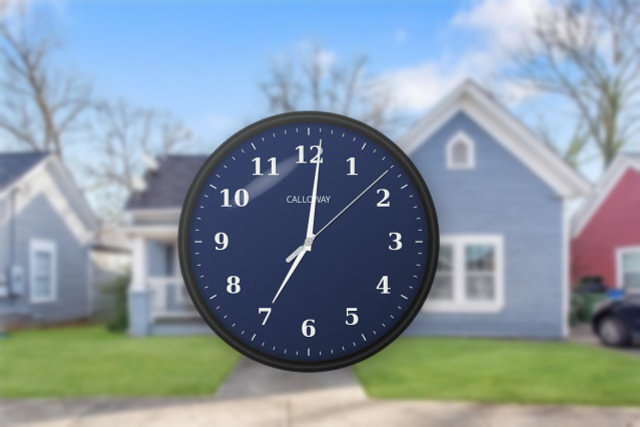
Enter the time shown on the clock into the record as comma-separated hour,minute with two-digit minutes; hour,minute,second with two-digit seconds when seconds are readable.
7,01,08
